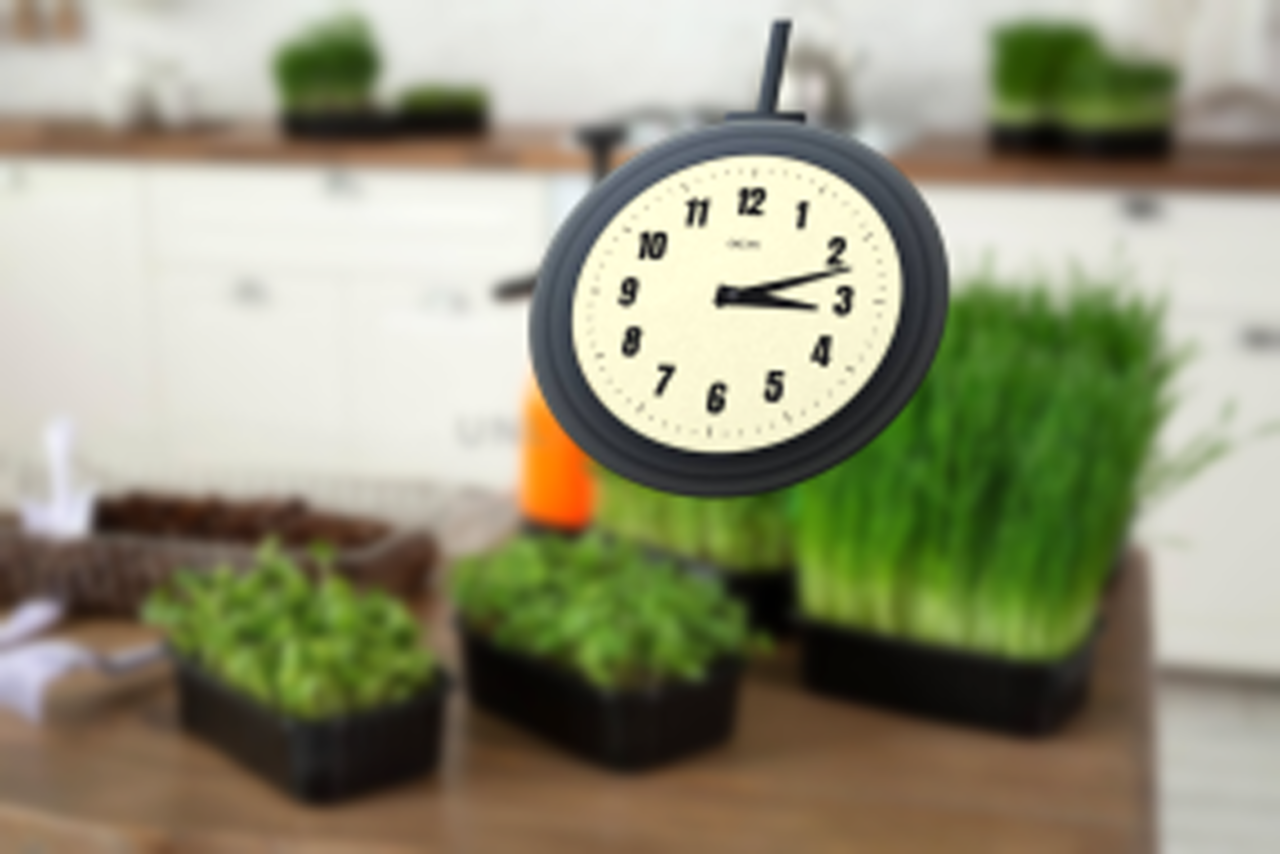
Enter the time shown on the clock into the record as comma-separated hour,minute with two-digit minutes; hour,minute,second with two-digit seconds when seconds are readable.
3,12
